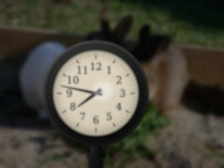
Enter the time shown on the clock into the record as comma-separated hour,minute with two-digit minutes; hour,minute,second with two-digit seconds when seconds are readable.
7,47
